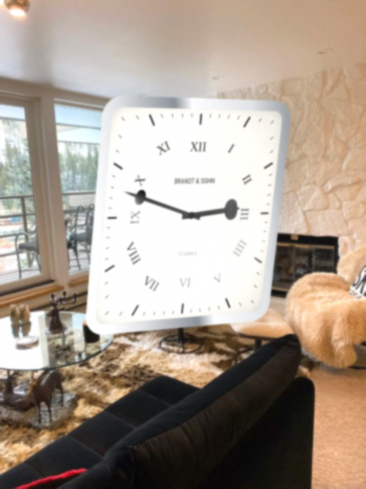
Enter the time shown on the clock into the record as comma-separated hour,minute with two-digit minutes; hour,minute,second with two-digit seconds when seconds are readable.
2,48
